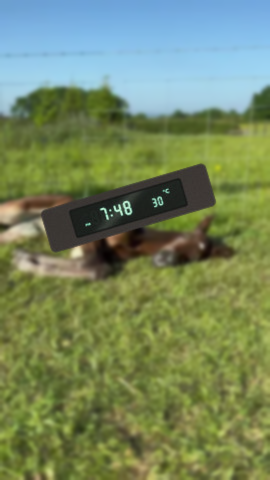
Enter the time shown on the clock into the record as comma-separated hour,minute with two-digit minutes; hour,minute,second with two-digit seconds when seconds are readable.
7,48
